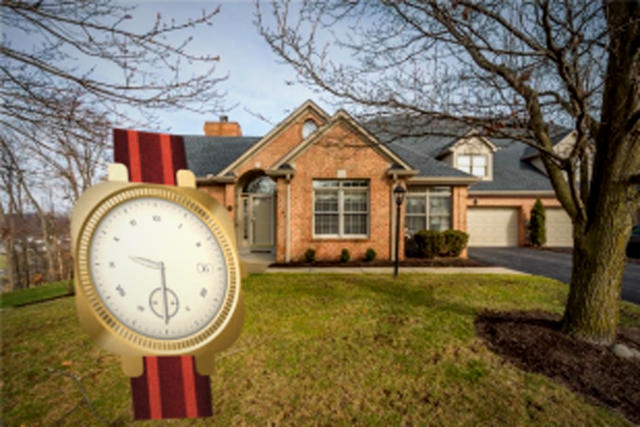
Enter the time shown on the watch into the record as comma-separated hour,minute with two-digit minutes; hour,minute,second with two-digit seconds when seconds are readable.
9,30
